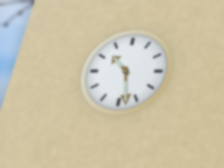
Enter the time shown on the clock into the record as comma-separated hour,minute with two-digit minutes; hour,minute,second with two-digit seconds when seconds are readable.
10,28
